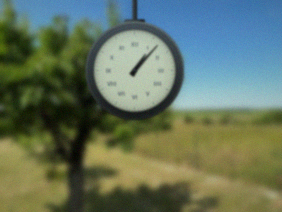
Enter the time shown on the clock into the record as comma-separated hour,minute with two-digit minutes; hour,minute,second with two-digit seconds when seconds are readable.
1,07
